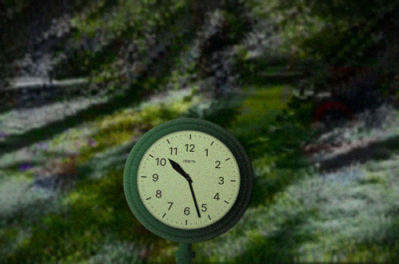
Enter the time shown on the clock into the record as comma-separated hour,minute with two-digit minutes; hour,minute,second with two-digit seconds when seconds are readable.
10,27
